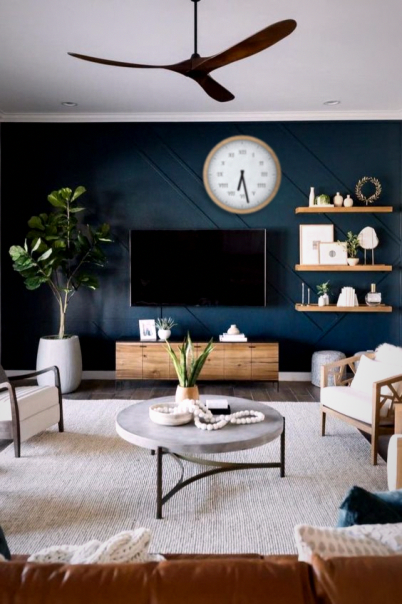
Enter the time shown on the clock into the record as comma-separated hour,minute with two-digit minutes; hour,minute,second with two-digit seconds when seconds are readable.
6,28
